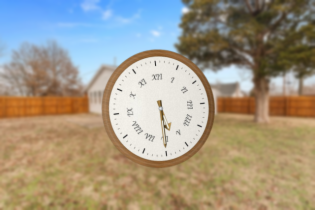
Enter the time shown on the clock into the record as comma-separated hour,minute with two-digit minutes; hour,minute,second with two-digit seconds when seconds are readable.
5,30
